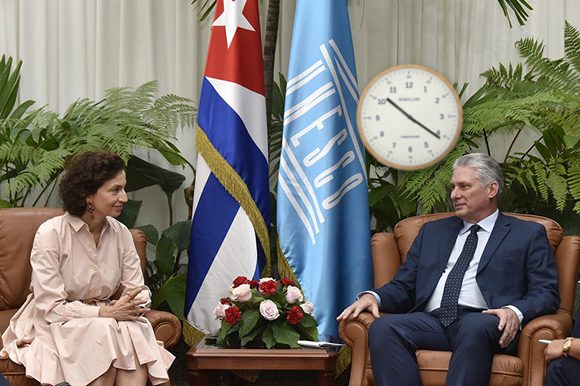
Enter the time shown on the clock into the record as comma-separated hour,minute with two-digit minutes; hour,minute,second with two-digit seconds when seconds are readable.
10,21
